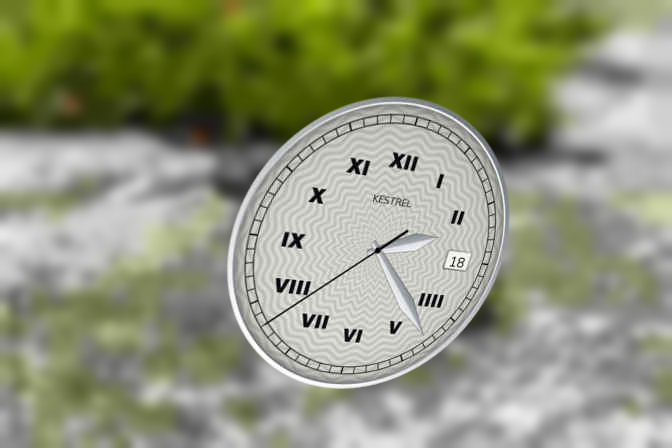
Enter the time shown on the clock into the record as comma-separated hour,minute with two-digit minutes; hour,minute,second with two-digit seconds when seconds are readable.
2,22,38
